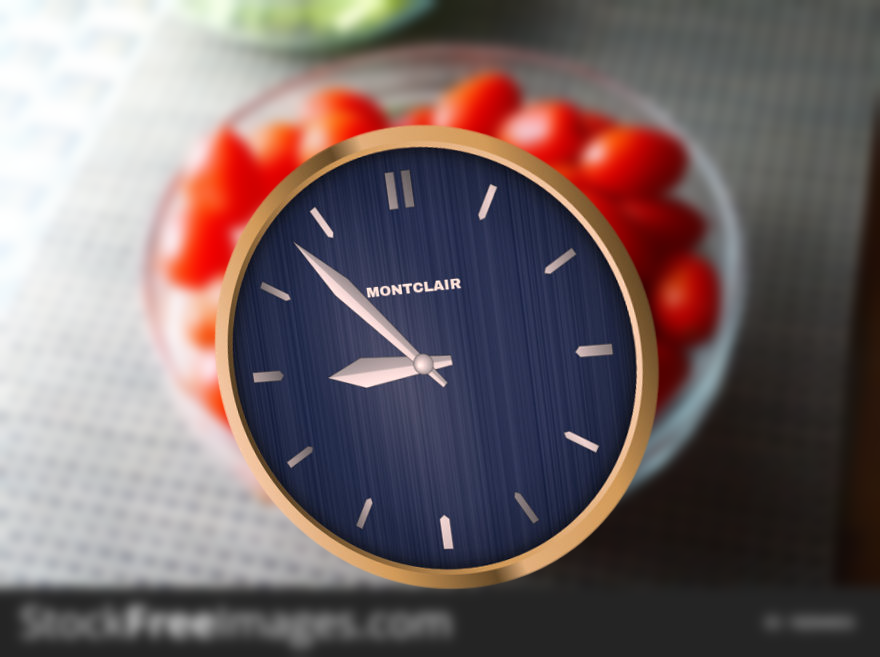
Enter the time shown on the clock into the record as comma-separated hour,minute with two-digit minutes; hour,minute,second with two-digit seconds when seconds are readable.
8,53
